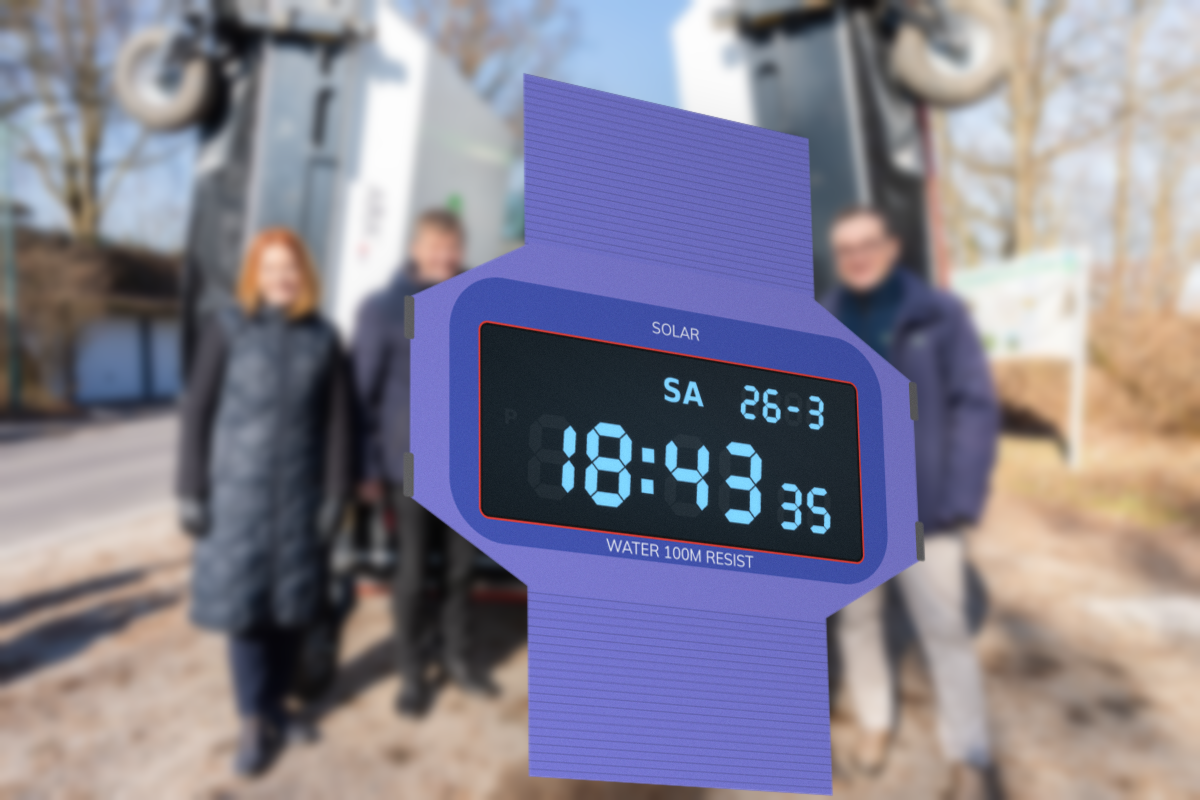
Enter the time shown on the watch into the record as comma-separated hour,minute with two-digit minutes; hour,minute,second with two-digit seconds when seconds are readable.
18,43,35
